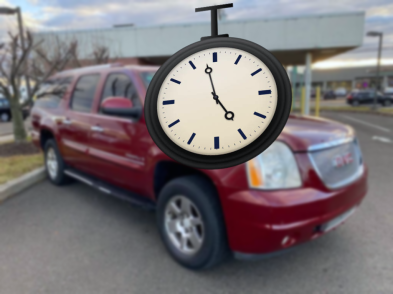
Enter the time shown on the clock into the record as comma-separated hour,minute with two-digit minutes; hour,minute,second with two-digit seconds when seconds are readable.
4,58
